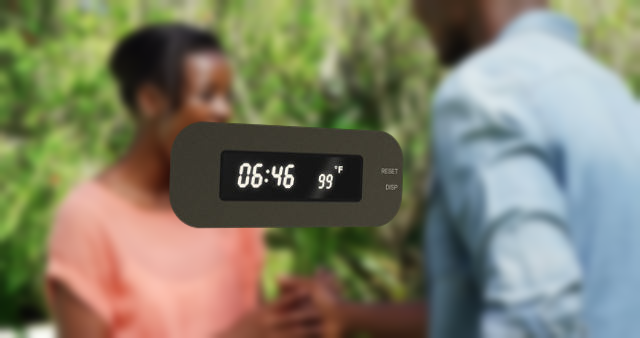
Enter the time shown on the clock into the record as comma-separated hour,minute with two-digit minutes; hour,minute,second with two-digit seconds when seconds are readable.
6,46
